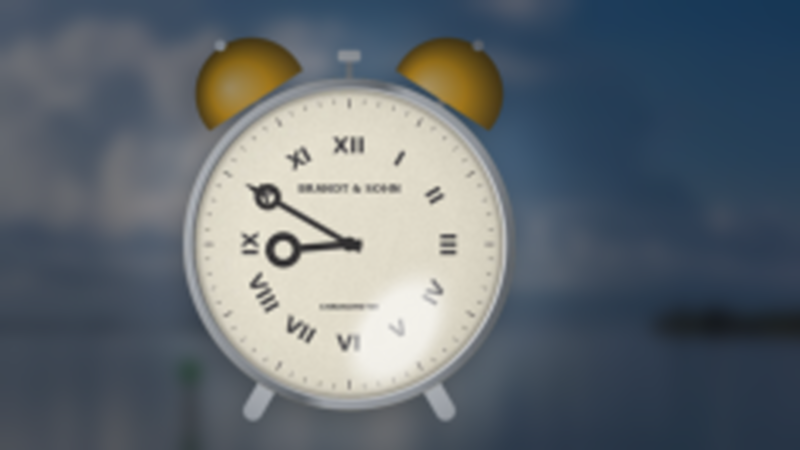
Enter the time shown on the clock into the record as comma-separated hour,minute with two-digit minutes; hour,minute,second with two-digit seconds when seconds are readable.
8,50
